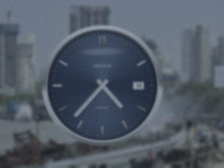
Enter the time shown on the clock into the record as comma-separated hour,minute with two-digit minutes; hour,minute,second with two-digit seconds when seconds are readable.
4,37
